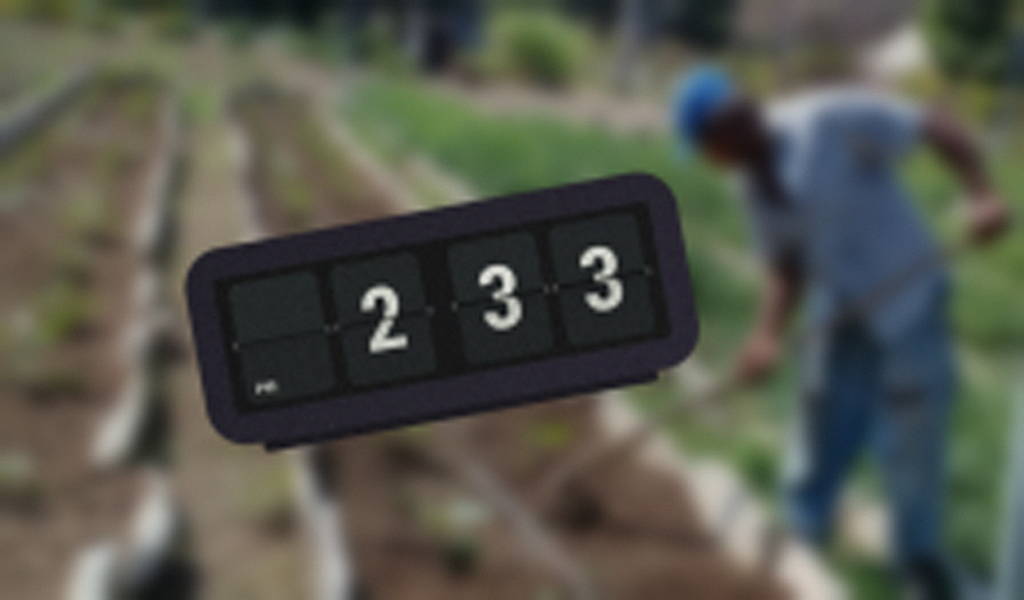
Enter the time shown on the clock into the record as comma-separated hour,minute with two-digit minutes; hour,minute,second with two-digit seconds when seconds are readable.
2,33
